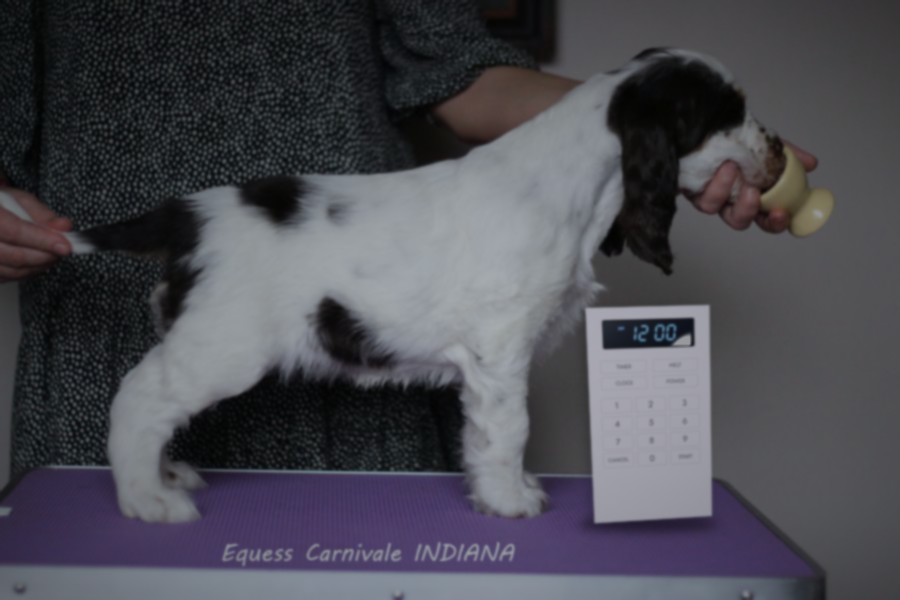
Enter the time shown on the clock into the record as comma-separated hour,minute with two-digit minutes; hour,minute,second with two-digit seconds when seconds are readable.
12,00
